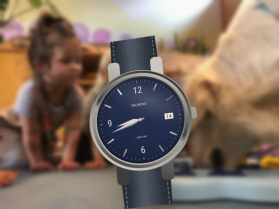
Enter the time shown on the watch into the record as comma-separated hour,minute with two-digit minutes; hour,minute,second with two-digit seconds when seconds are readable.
8,42
